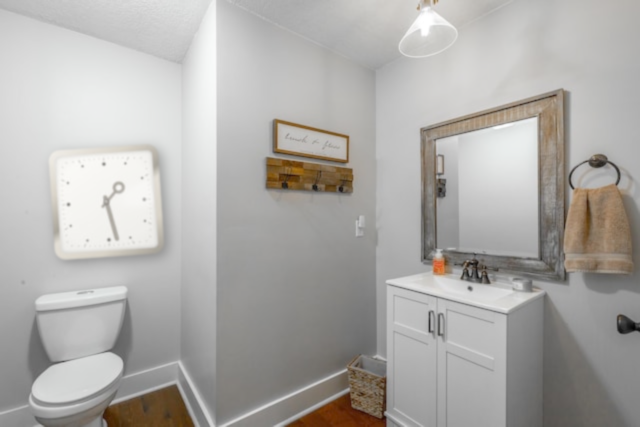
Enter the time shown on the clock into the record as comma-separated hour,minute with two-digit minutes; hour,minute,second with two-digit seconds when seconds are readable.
1,28
